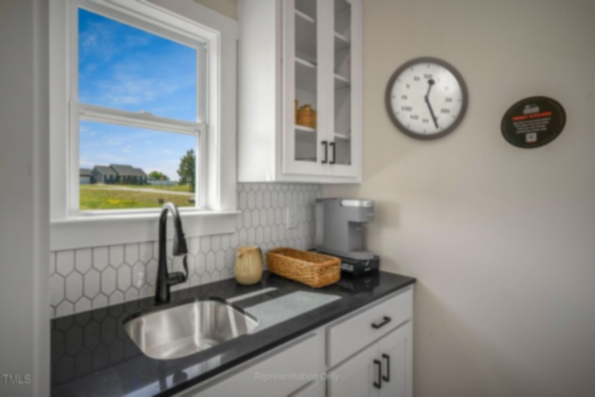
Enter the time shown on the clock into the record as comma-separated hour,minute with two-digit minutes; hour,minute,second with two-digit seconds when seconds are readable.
12,26
